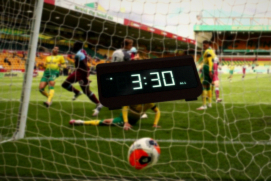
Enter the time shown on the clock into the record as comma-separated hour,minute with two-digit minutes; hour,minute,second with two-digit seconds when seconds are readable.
3,30
